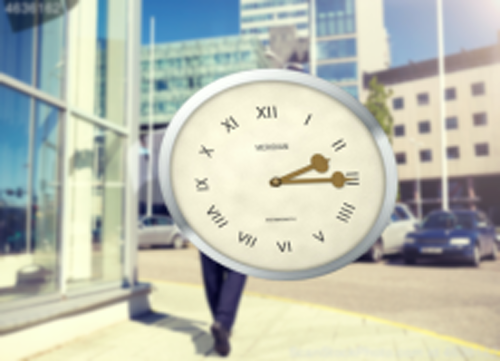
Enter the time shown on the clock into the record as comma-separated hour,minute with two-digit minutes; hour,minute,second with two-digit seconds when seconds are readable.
2,15
